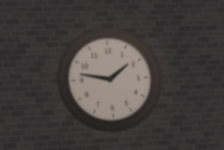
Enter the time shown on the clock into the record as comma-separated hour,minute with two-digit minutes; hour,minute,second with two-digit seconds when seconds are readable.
1,47
